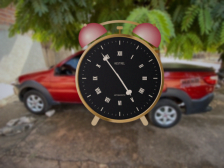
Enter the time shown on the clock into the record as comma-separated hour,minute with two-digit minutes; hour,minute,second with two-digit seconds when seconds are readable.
4,54
